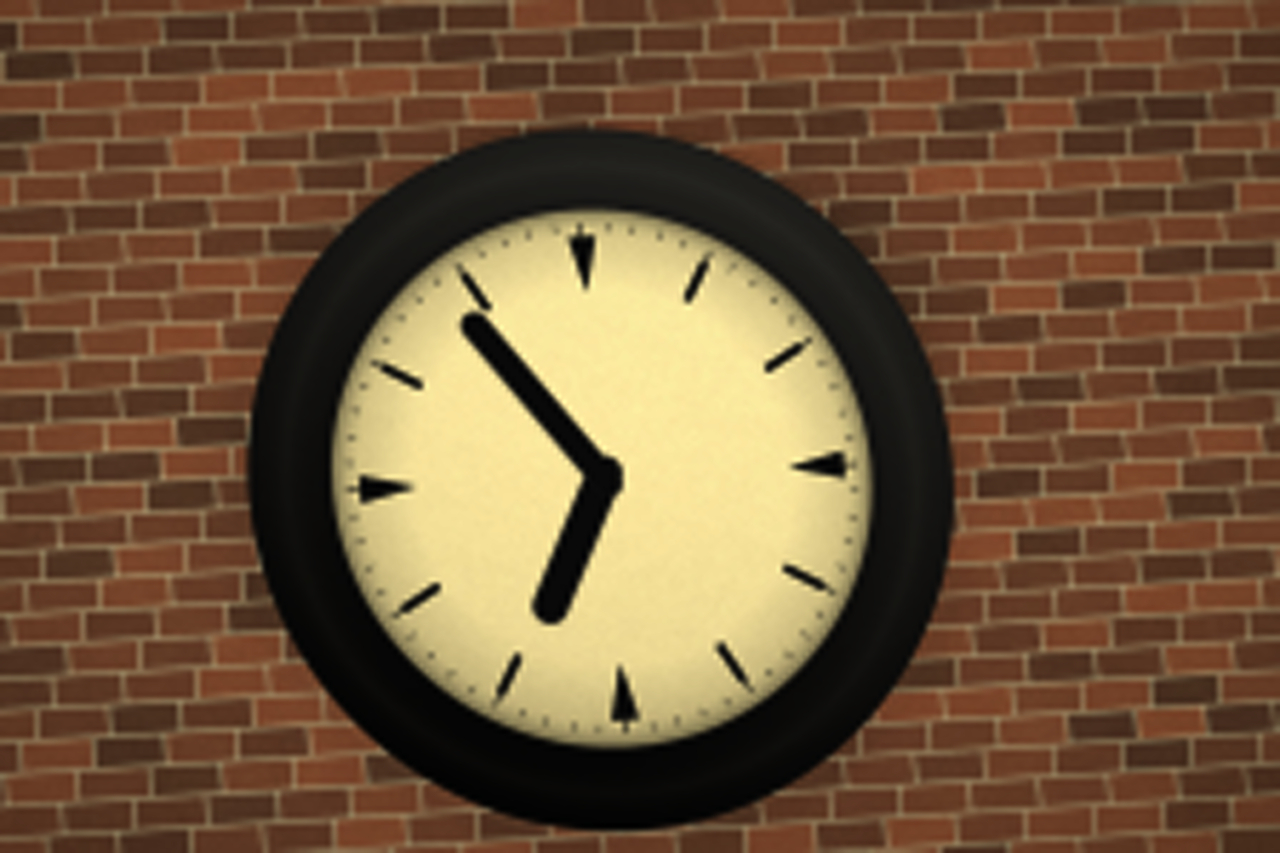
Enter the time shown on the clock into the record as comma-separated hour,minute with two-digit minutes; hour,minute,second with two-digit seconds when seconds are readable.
6,54
